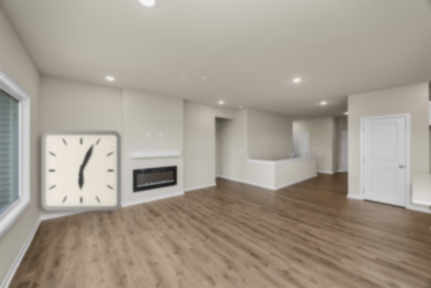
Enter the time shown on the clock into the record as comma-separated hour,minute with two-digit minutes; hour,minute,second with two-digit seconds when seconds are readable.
6,04
